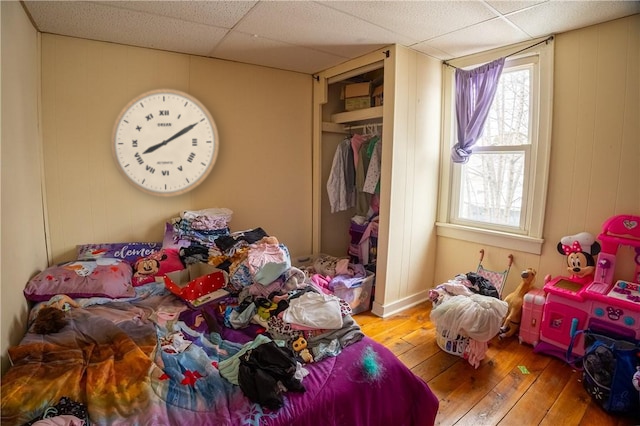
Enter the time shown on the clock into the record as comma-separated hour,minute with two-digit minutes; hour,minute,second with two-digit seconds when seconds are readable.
8,10
